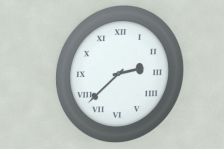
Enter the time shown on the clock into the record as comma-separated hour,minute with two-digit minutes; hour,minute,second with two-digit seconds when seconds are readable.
2,38
